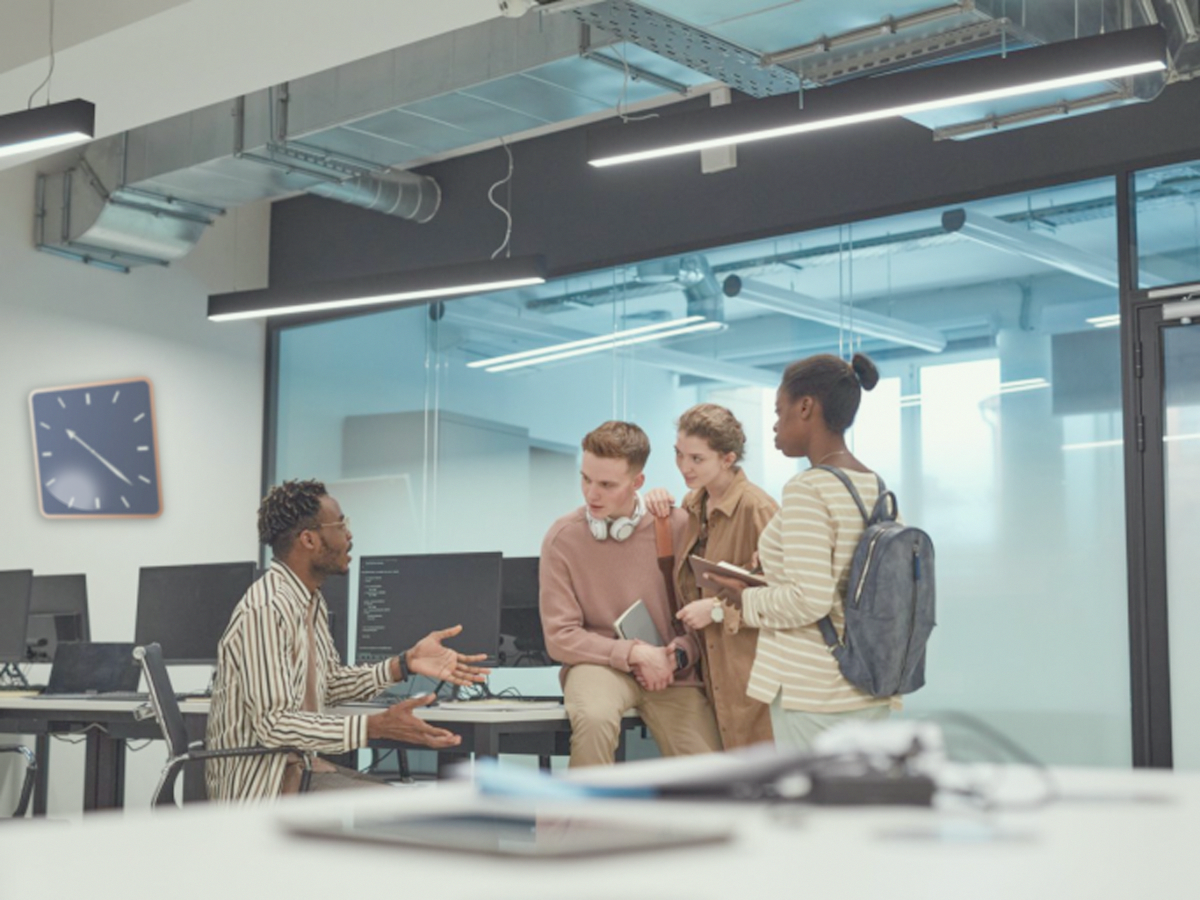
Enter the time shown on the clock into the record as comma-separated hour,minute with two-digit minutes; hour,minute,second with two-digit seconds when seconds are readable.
10,22
